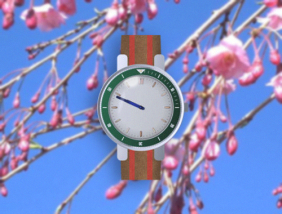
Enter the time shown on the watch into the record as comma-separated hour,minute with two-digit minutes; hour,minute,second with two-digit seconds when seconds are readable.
9,49
